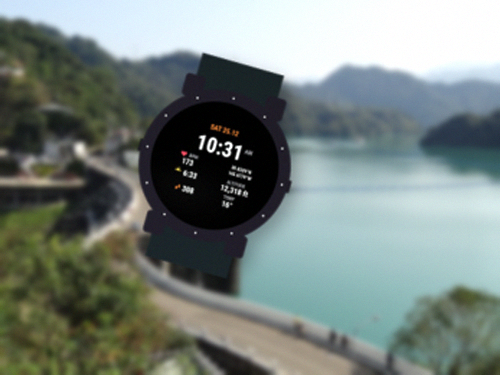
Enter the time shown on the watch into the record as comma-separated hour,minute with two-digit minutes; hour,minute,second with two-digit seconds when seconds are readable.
10,31
